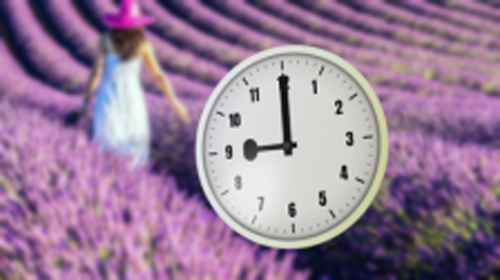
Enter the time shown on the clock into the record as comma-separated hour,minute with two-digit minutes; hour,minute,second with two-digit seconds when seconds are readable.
9,00
